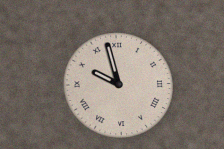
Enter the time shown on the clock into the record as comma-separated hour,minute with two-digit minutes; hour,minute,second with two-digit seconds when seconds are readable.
9,58
